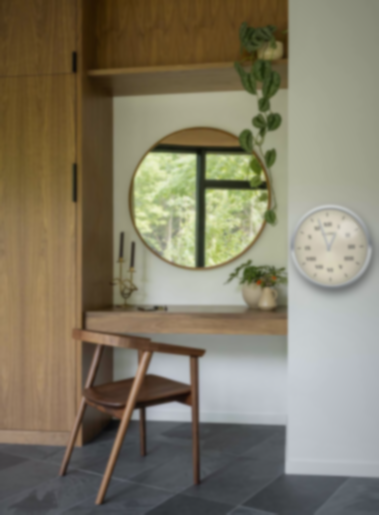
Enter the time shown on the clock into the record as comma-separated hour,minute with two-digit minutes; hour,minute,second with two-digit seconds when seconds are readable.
12,57
